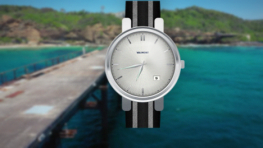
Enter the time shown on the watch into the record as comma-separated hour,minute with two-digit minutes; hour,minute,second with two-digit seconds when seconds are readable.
6,43
